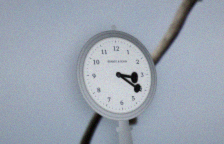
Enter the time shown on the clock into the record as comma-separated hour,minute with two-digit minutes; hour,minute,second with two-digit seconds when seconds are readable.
3,21
